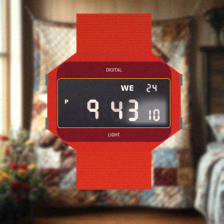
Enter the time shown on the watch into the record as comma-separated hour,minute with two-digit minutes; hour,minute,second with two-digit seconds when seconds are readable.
9,43,10
